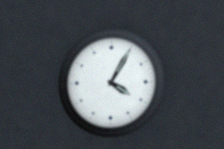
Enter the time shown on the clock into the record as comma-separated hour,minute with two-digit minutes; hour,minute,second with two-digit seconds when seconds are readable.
4,05
